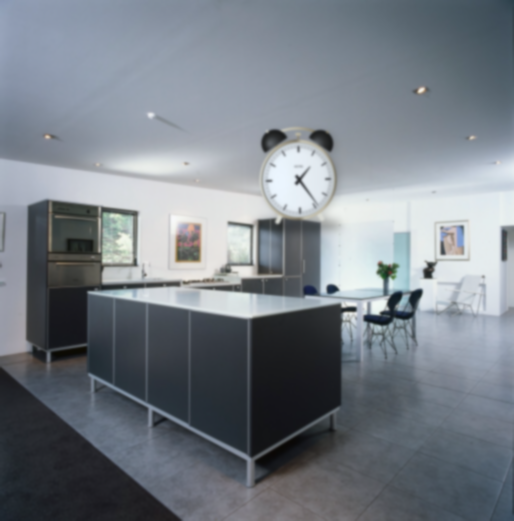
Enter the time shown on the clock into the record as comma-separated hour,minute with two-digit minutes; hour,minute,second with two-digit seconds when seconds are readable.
1,24
